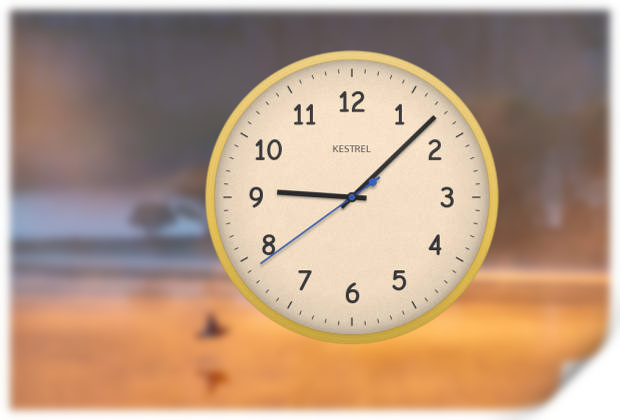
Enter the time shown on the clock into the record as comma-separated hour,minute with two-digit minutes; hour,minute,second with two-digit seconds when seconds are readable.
9,07,39
